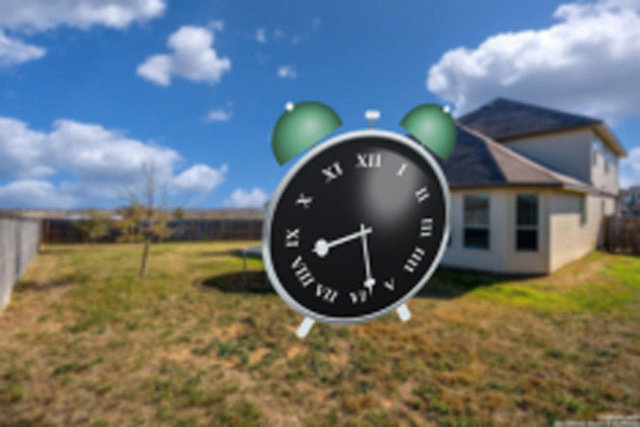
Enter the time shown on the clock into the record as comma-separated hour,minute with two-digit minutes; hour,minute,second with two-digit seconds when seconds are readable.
8,28
